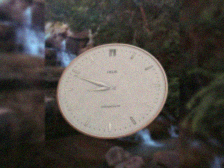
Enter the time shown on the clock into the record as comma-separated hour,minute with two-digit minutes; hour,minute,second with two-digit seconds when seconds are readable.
8,49
